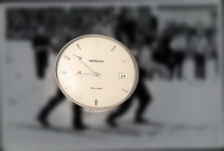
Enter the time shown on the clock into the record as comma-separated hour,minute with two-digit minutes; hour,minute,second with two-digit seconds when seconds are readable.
8,52
